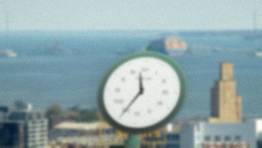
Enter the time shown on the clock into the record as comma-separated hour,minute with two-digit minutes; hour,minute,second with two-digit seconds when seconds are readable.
11,35
